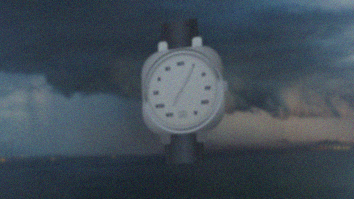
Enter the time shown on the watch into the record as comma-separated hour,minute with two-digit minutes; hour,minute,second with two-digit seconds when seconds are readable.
7,05
